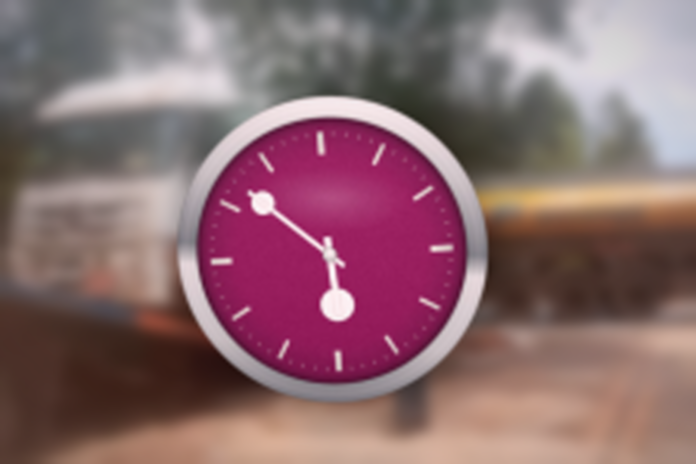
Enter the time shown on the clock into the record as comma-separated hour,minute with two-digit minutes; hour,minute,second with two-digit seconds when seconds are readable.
5,52
